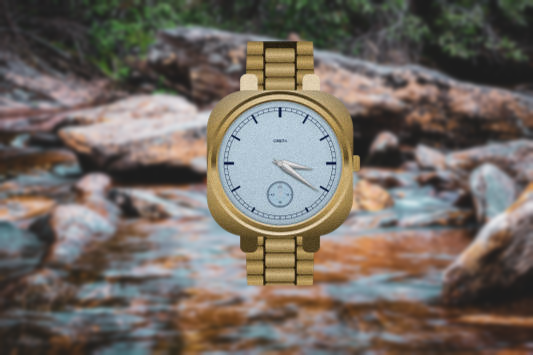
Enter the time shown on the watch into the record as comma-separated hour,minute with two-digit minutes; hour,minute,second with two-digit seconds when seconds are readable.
3,21
